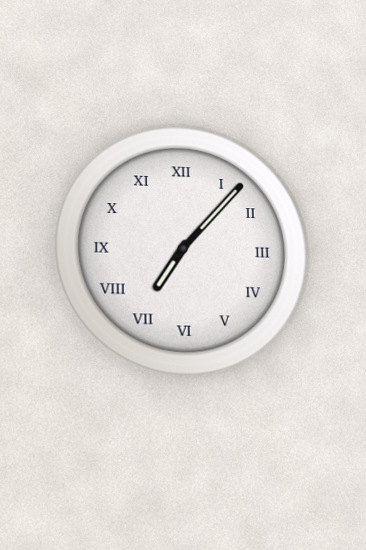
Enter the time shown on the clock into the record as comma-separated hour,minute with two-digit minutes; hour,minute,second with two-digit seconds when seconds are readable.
7,07
